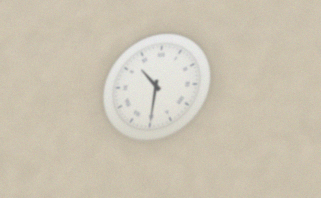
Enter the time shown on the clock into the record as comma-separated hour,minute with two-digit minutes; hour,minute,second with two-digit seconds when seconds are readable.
10,30
